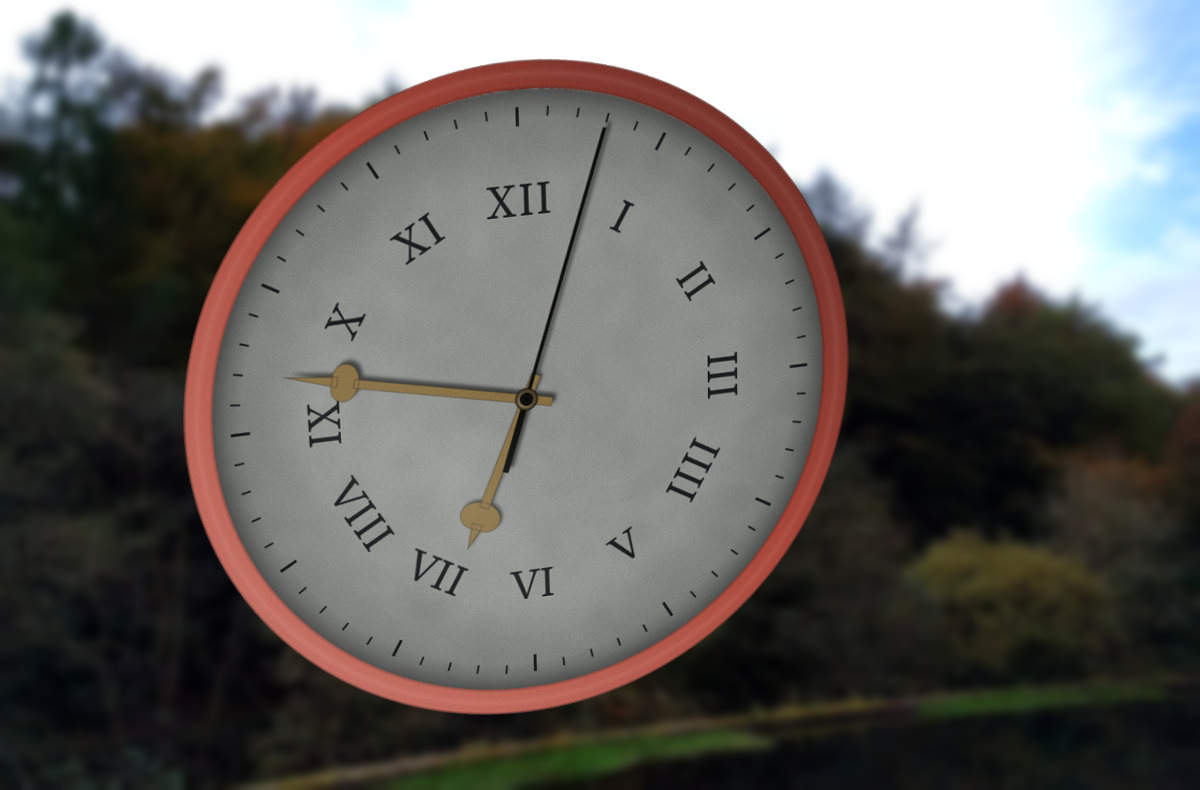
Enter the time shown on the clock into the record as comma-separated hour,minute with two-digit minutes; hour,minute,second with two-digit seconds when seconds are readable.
6,47,03
